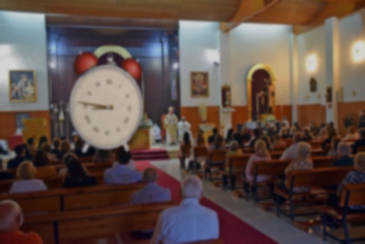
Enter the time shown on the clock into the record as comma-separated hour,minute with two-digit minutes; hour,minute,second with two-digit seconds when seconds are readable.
8,46
